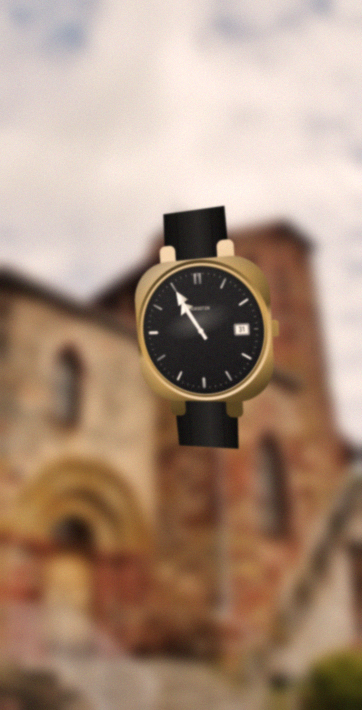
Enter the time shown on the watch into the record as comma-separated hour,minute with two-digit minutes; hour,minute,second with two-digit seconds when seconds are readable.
10,55
